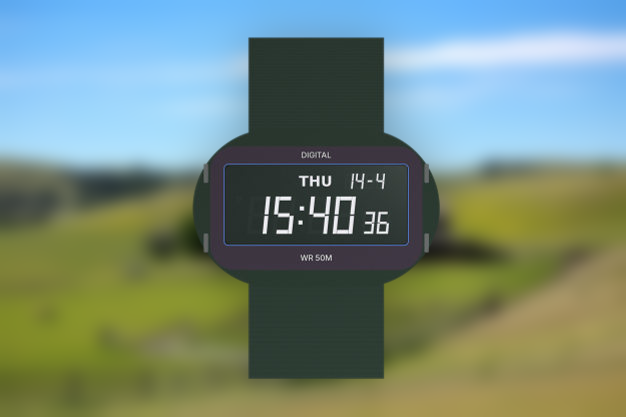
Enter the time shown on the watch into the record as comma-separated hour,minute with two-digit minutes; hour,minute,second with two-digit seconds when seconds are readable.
15,40,36
